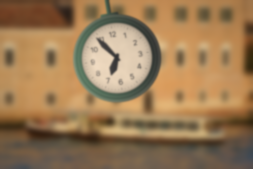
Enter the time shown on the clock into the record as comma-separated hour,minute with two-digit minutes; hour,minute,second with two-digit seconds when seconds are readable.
6,54
